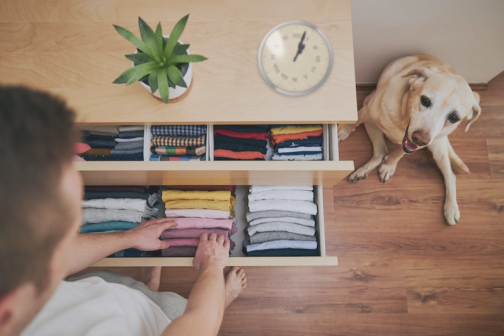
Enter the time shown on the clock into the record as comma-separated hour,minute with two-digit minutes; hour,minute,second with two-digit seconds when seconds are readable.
1,03
